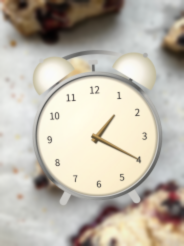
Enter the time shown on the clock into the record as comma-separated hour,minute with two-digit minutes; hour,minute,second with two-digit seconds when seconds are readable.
1,20
